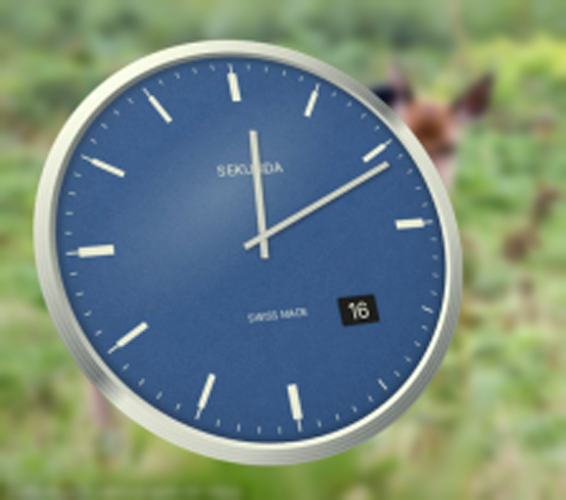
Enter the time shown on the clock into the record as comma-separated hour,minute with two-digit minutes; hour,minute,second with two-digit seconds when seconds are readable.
12,11
